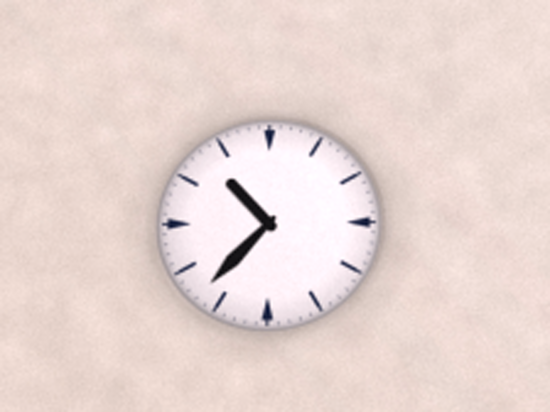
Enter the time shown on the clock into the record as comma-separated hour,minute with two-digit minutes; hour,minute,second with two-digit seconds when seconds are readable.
10,37
